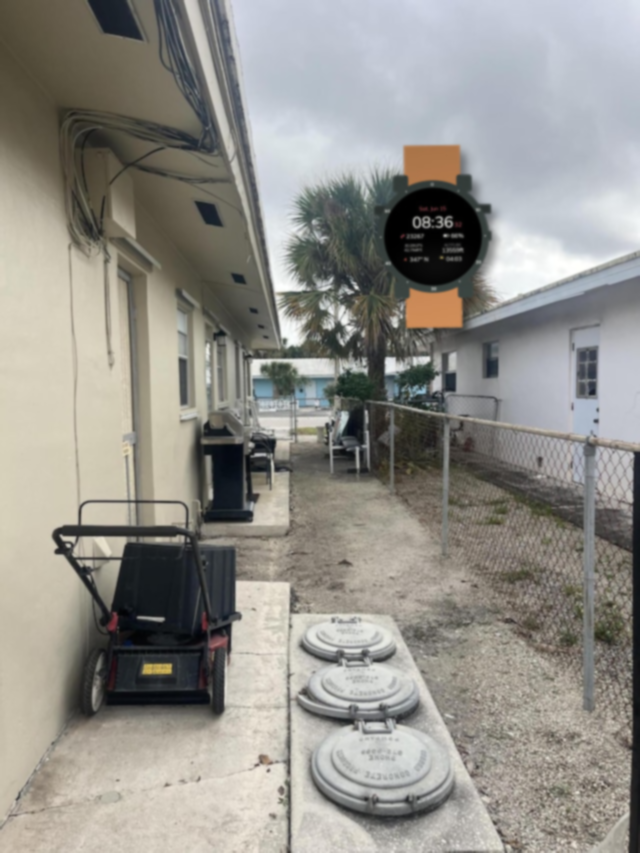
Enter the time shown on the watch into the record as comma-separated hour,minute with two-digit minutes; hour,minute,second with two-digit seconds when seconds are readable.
8,36
